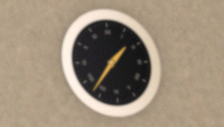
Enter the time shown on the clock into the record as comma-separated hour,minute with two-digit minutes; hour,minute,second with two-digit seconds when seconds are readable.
1,37
